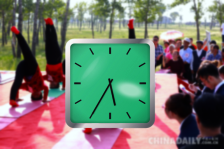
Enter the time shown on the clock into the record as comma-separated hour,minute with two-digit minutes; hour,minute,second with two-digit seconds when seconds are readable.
5,35
